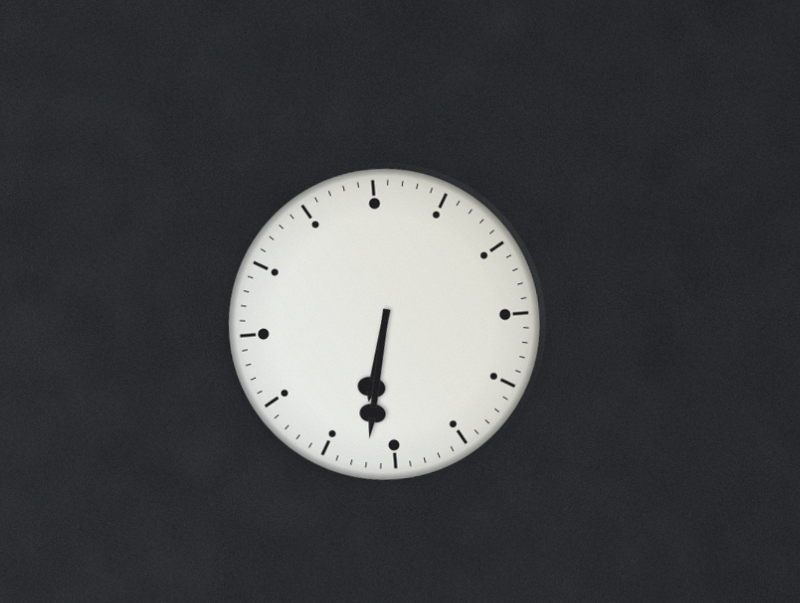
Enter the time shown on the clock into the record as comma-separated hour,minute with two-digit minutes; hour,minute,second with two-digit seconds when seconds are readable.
6,32
